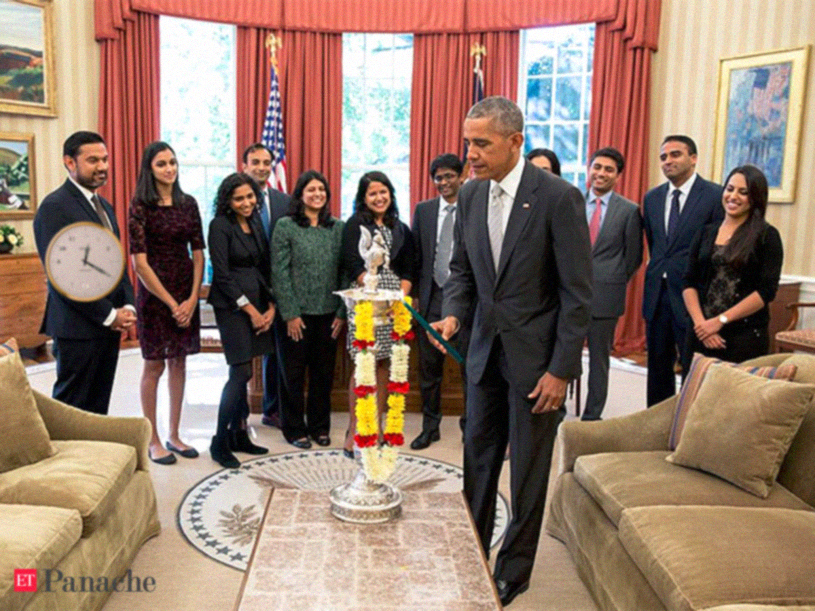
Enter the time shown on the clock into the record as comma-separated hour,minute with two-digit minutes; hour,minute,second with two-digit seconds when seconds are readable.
12,20
